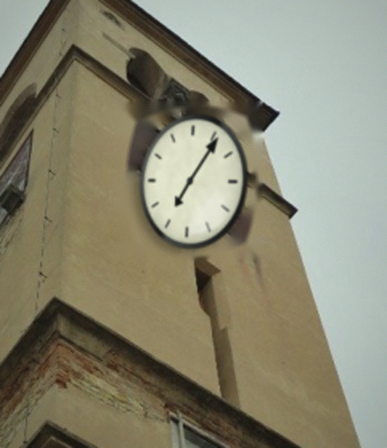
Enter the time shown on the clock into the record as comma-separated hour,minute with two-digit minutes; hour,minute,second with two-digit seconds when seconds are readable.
7,06
